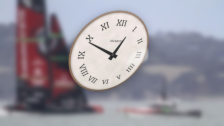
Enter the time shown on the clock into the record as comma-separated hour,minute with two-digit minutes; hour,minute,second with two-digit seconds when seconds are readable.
12,49
